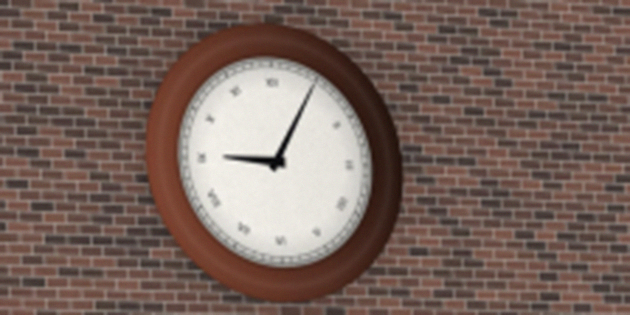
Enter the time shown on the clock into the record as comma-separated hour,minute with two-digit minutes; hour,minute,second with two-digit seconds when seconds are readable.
9,05
